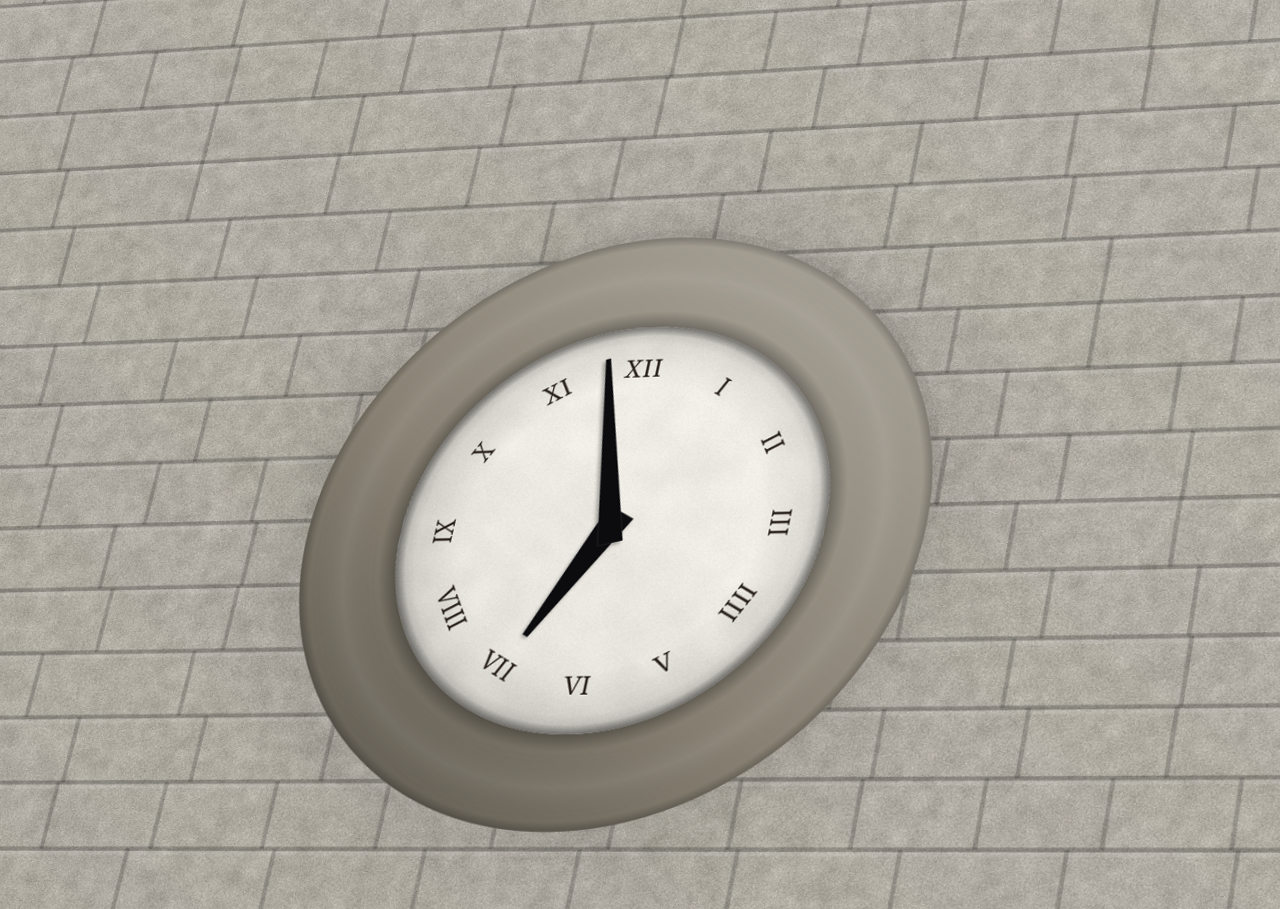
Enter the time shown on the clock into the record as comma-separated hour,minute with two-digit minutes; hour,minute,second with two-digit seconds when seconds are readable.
6,58
